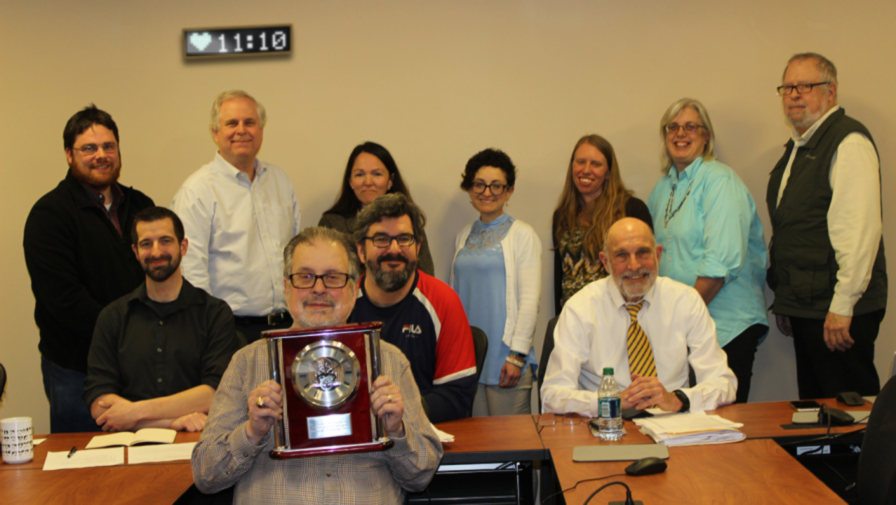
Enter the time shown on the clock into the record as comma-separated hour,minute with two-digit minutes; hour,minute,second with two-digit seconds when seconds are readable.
11,10
